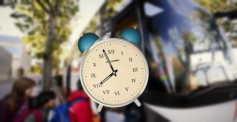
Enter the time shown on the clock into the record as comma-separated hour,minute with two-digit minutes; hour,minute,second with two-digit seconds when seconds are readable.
7,57
